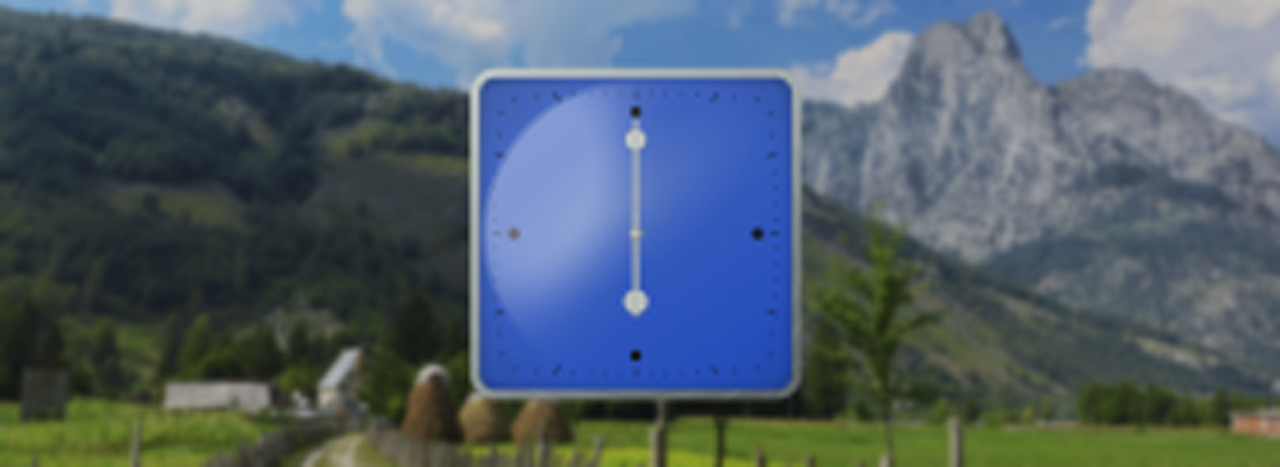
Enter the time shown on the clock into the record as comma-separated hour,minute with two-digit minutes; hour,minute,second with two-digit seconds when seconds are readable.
6,00
